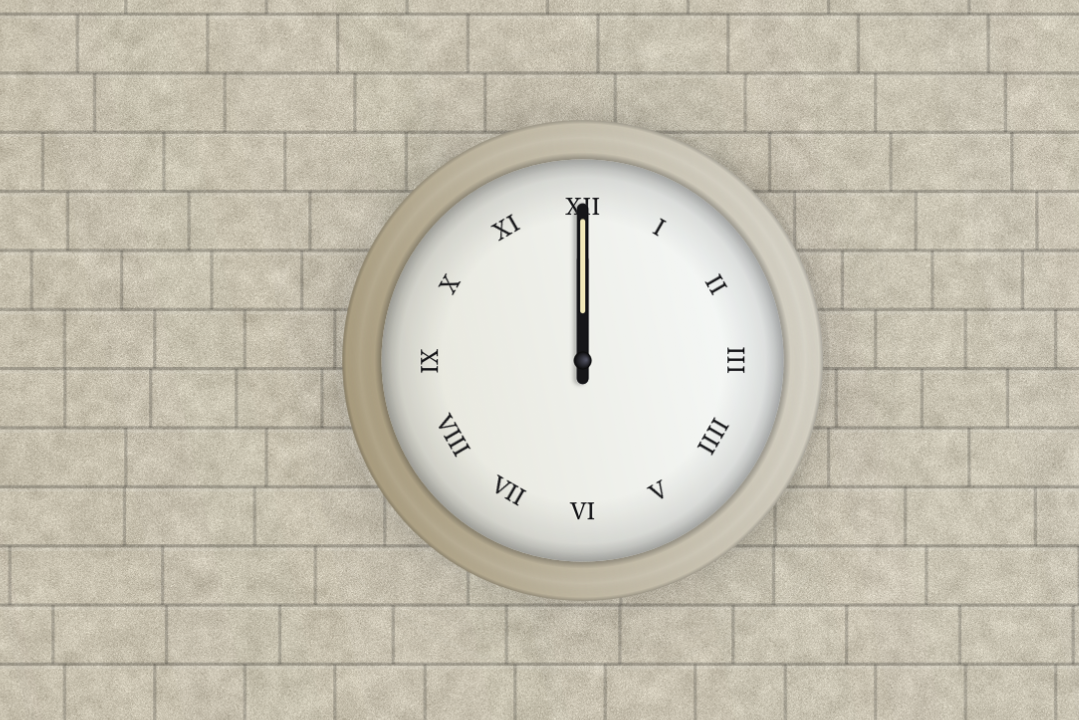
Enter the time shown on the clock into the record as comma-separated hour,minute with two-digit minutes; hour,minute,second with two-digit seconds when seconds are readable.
12,00
